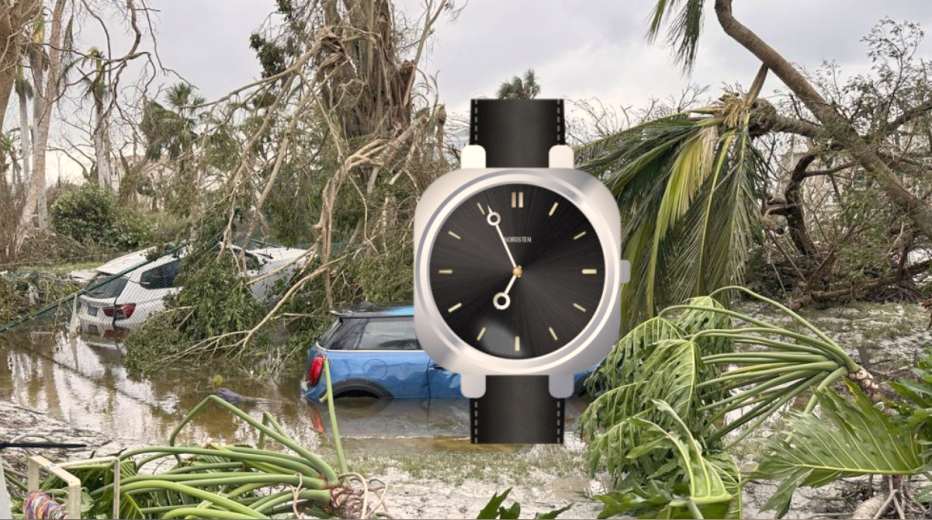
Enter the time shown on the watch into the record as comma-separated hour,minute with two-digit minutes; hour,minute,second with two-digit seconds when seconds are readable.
6,56
